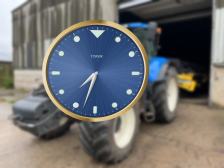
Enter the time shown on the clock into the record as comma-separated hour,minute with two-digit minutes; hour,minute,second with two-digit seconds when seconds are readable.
7,33
